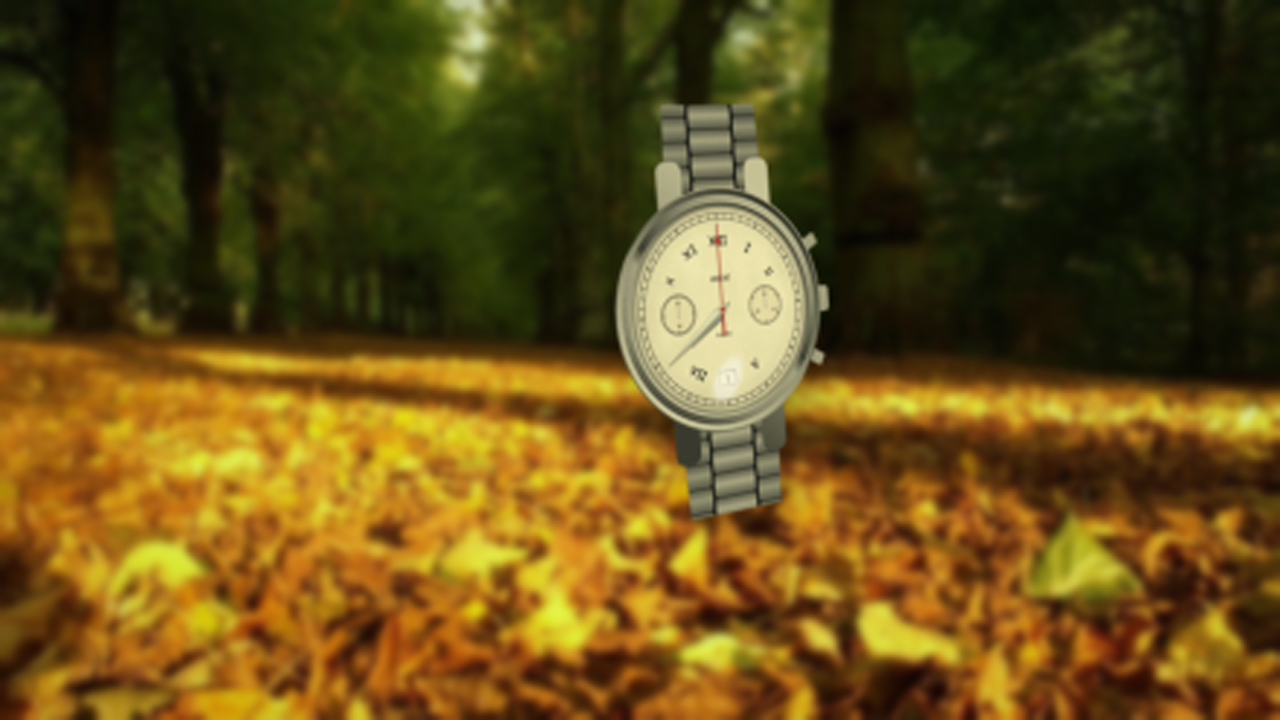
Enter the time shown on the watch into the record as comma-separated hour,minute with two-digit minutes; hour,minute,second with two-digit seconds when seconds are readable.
7,39
